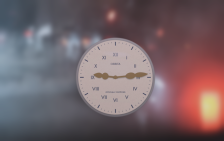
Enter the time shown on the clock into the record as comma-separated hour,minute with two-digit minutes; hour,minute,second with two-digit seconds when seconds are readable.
9,14
